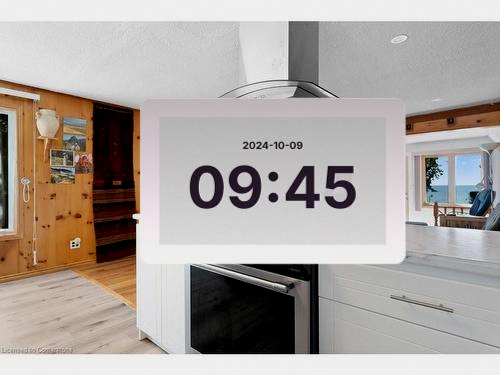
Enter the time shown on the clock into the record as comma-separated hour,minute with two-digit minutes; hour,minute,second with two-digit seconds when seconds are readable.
9,45
